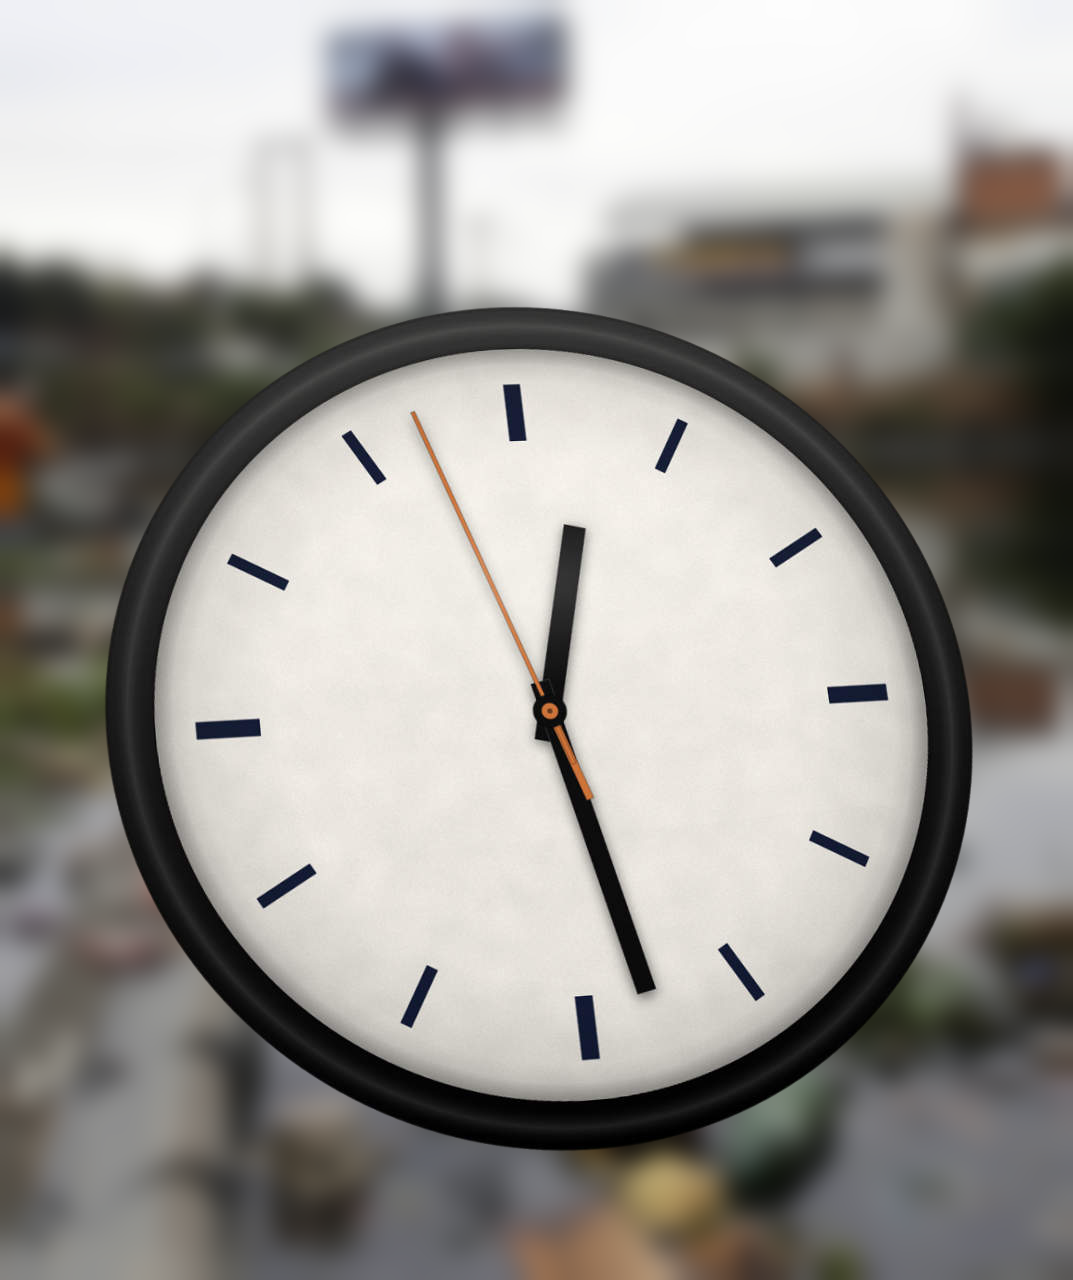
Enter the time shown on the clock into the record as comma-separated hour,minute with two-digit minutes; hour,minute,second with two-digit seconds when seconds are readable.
12,27,57
